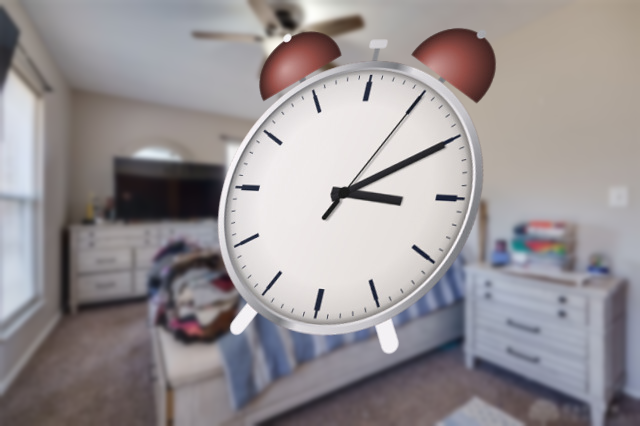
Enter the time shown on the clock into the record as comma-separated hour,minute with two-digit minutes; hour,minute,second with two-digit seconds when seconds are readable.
3,10,05
